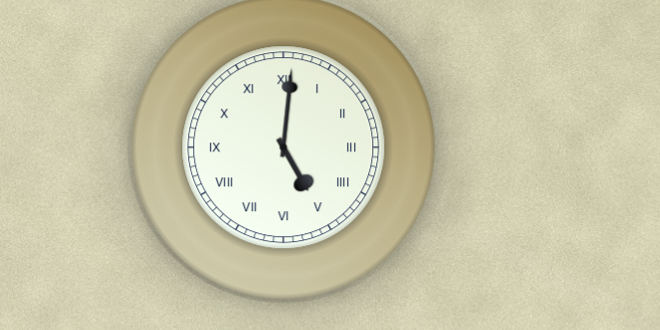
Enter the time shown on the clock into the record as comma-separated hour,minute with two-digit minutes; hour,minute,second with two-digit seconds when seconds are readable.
5,01
